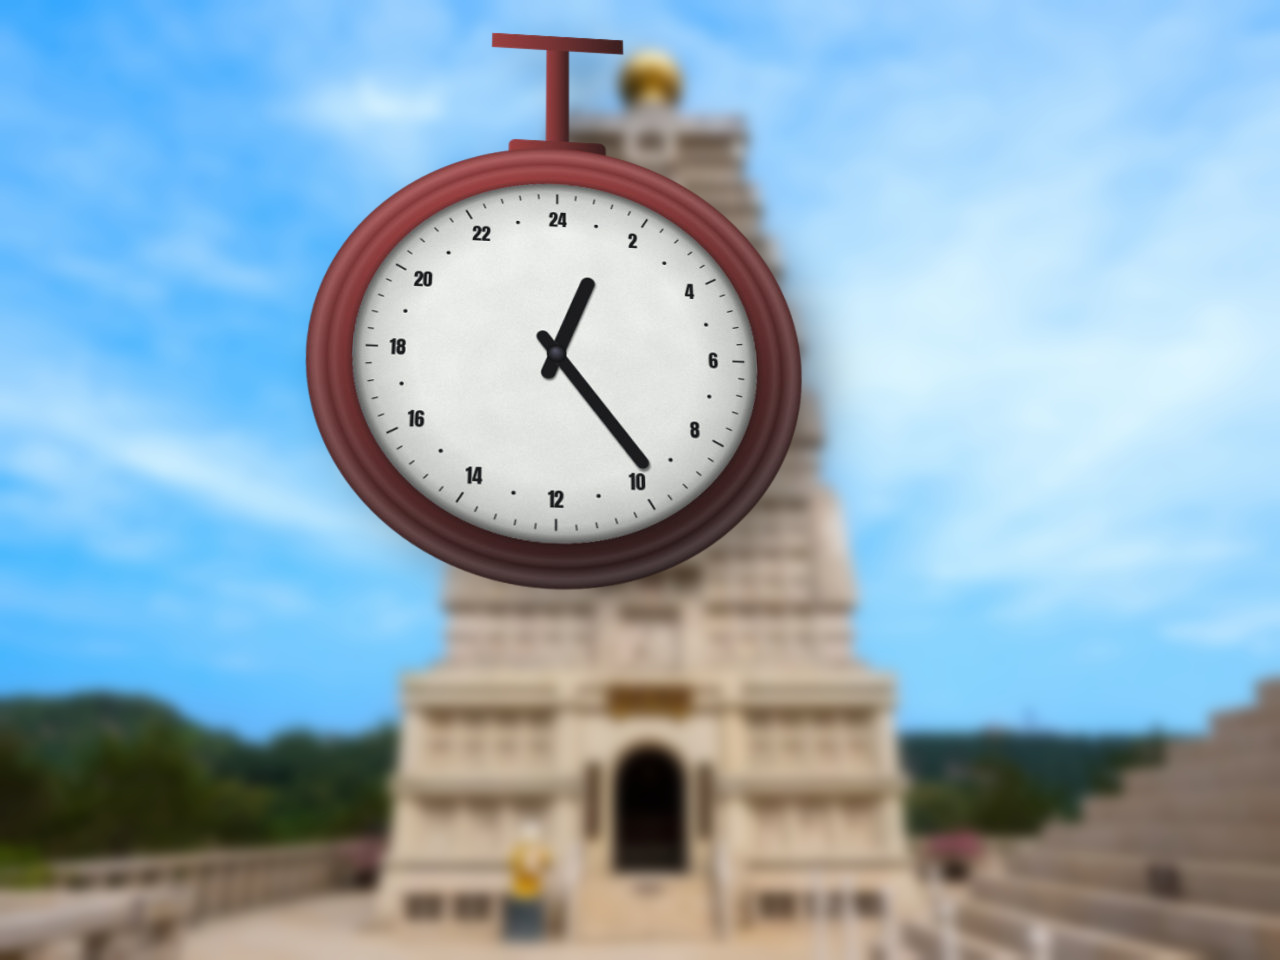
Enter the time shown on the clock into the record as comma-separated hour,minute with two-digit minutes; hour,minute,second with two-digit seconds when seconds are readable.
1,24
